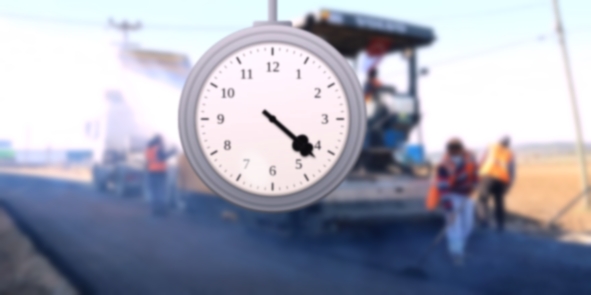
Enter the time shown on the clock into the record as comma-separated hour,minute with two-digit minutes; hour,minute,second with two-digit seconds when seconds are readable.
4,22
